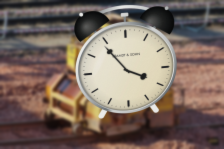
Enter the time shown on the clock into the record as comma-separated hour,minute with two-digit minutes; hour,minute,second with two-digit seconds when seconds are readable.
3,54
